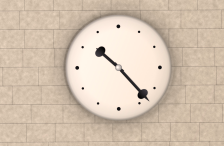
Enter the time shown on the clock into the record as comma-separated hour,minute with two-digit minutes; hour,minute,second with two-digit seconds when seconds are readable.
10,23
